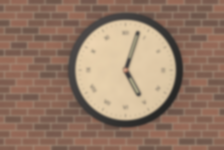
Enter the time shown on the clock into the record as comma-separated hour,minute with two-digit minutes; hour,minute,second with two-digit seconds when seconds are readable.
5,03
